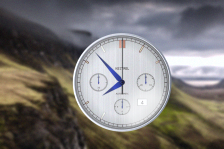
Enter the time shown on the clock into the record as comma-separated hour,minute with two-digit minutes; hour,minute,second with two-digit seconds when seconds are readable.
7,53
